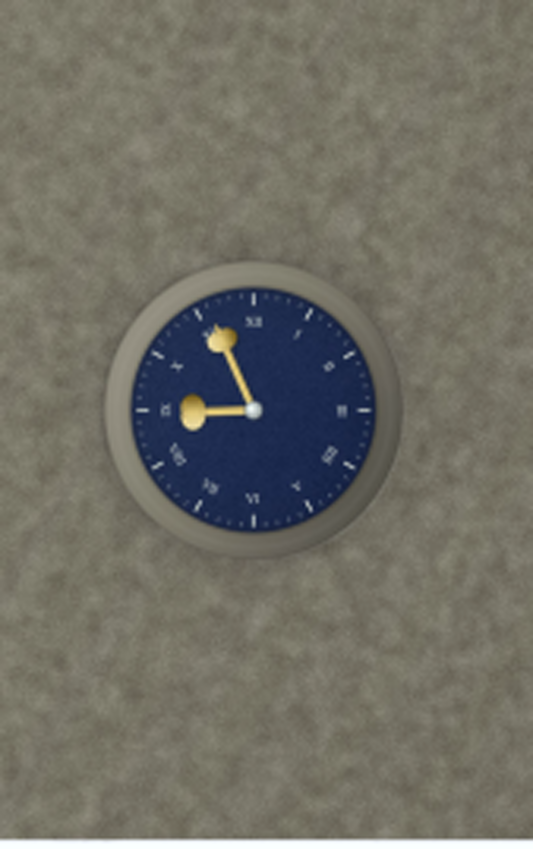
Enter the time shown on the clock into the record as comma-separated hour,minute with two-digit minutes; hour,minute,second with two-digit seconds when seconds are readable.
8,56
